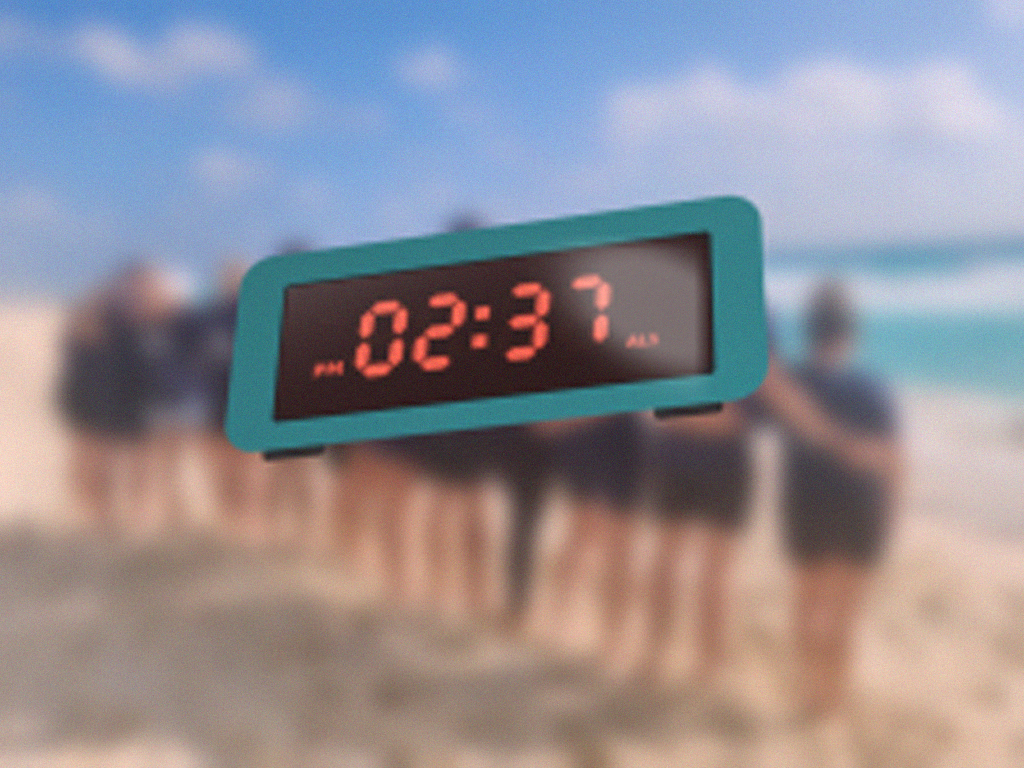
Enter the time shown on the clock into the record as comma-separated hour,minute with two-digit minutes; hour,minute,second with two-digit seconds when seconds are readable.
2,37
